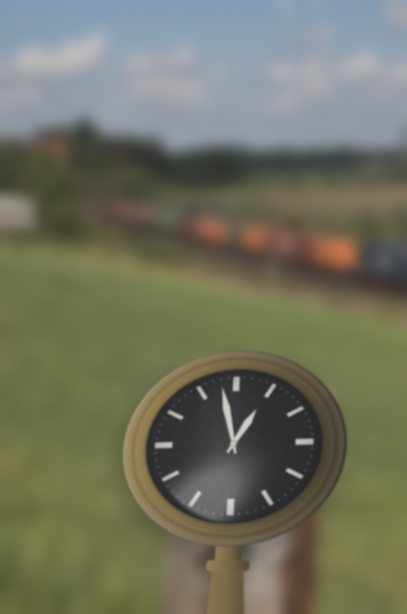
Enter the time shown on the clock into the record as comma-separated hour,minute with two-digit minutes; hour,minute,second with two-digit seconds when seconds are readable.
12,58
